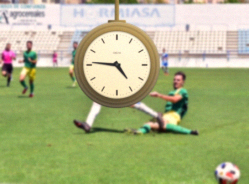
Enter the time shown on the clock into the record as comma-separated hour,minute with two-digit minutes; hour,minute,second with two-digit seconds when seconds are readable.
4,46
